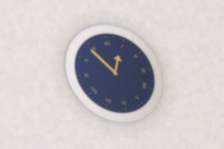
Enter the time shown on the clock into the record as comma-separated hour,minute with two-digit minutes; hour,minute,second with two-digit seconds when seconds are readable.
12,54
